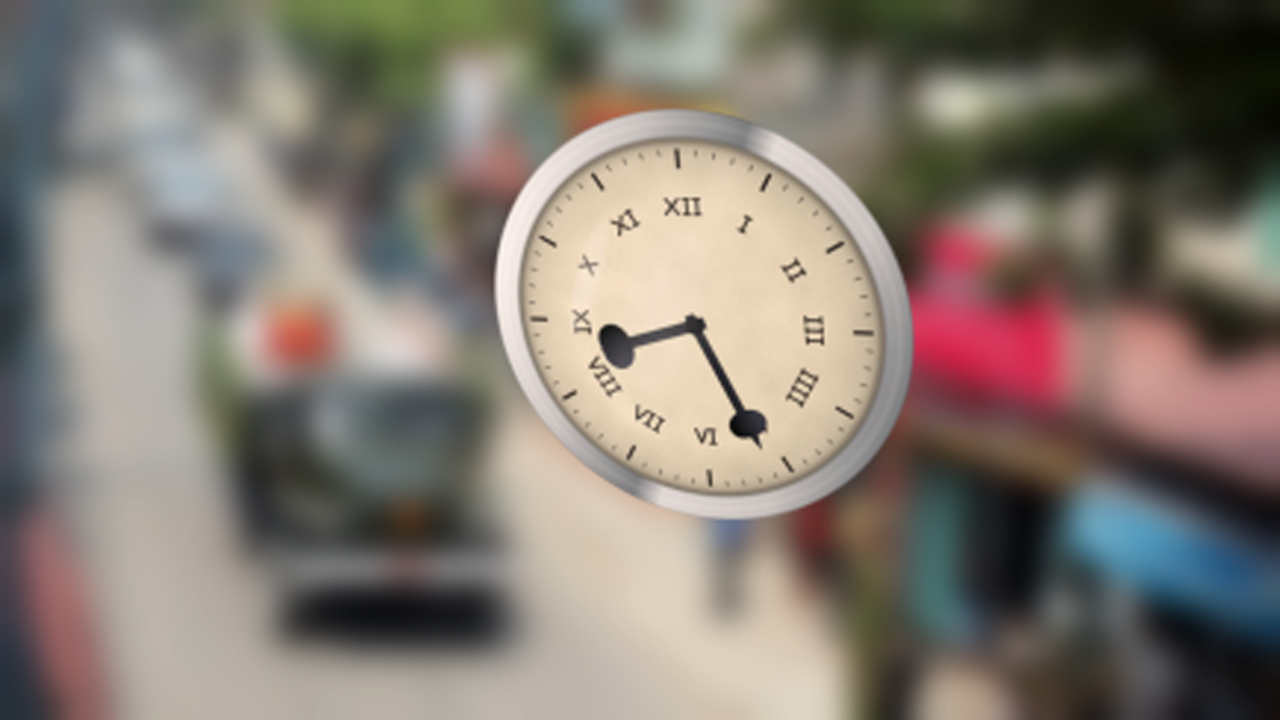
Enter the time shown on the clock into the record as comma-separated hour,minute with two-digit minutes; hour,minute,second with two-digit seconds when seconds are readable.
8,26
